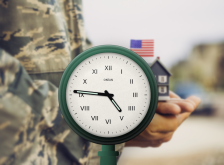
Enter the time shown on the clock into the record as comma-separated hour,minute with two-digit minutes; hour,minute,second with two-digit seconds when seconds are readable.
4,46
